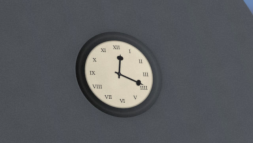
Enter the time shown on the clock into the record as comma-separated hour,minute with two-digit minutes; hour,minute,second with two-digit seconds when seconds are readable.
12,19
